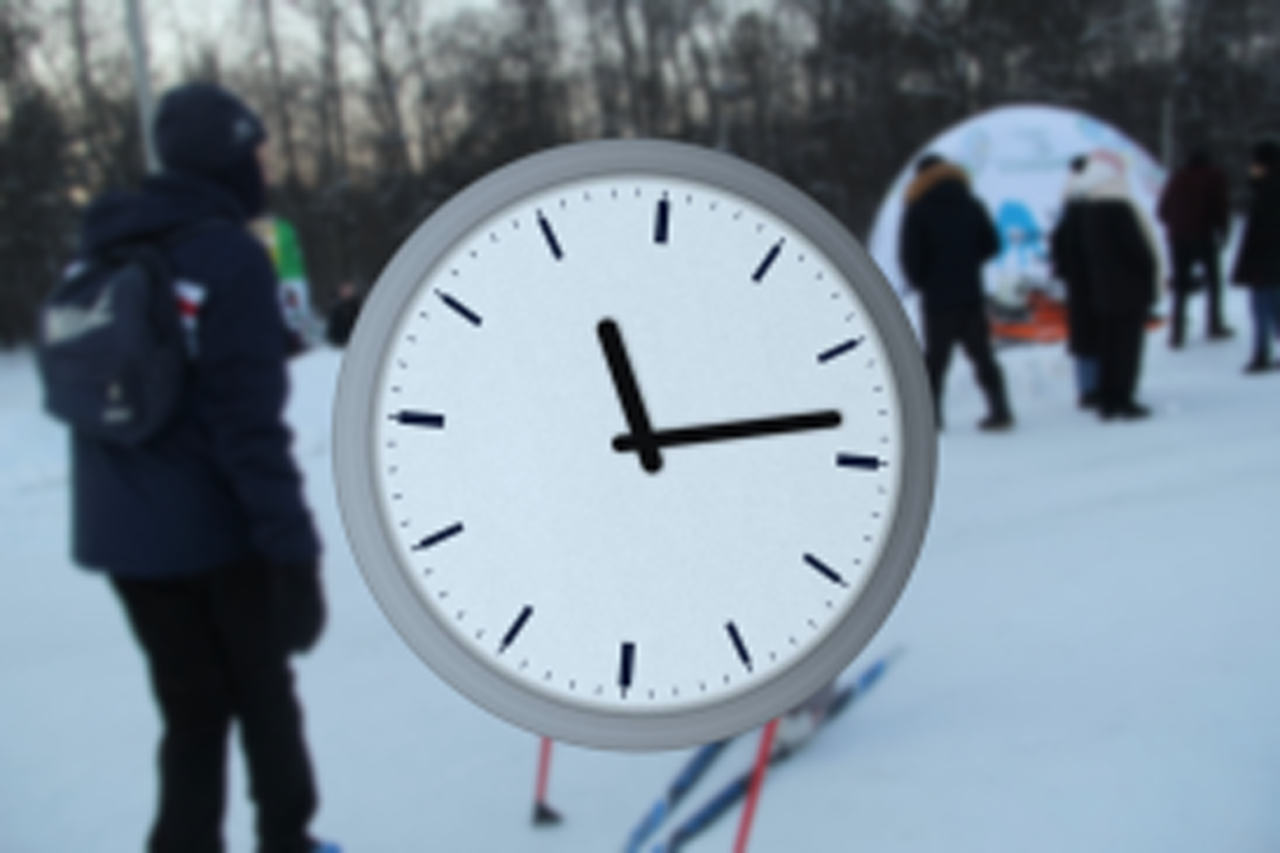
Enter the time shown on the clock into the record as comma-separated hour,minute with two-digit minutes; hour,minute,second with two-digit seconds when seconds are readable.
11,13
